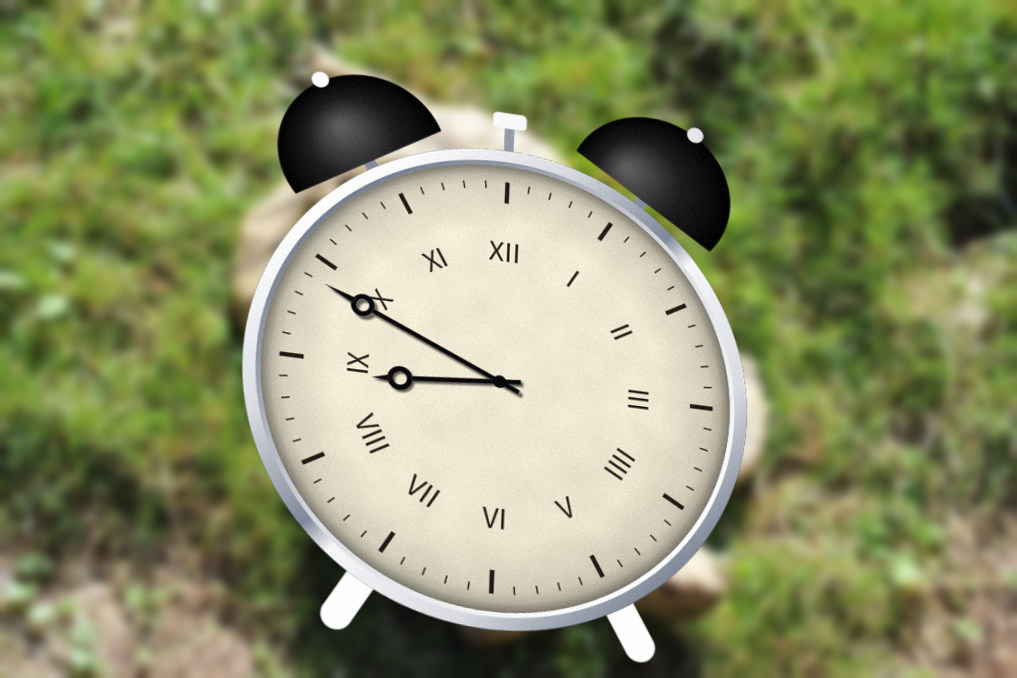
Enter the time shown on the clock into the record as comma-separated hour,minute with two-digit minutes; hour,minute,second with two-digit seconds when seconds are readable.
8,49
